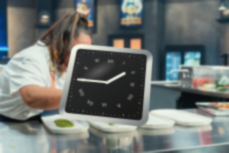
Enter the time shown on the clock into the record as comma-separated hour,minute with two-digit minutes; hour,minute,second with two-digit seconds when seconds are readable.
1,45
